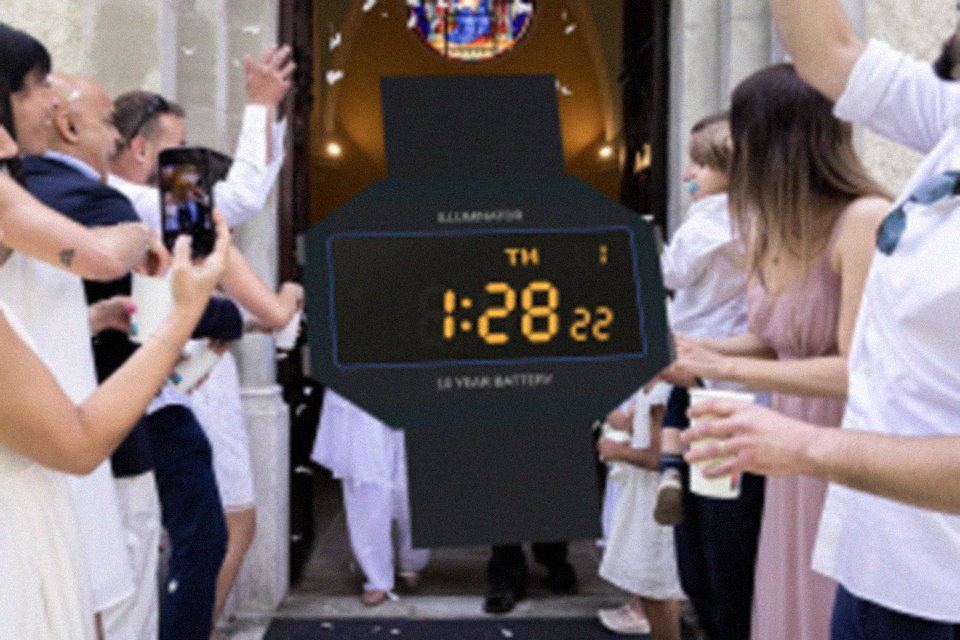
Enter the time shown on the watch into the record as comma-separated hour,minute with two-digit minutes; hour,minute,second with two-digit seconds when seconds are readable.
1,28,22
